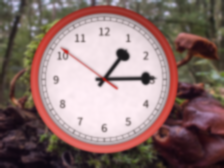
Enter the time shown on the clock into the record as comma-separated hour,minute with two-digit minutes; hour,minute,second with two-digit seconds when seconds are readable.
1,14,51
